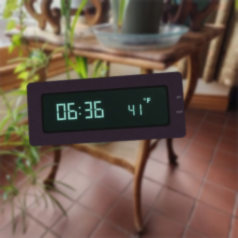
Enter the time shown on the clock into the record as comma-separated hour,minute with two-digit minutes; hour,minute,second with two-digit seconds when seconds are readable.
6,36
